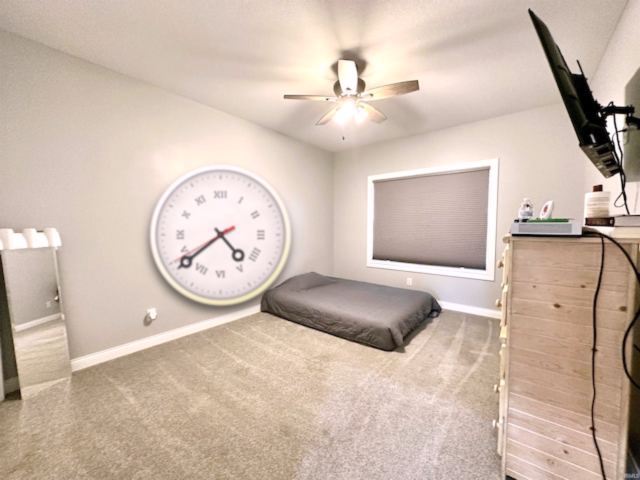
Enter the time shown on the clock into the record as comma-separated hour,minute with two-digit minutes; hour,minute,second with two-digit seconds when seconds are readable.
4,38,40
